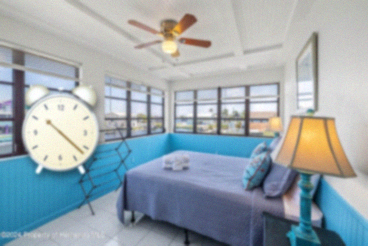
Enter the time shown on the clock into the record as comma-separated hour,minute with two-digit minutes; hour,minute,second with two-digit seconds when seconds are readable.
10,22
